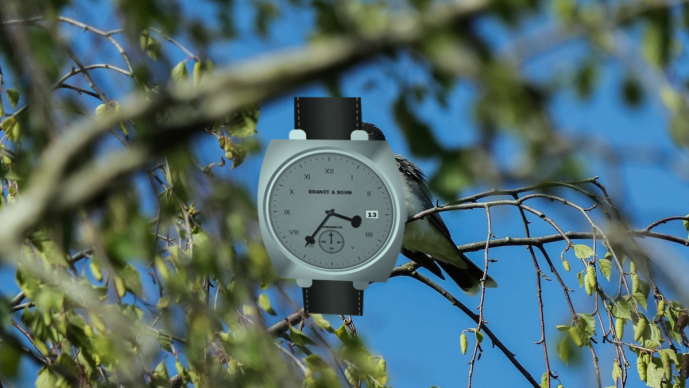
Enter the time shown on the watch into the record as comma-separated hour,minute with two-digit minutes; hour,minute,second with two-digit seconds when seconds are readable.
3,36
